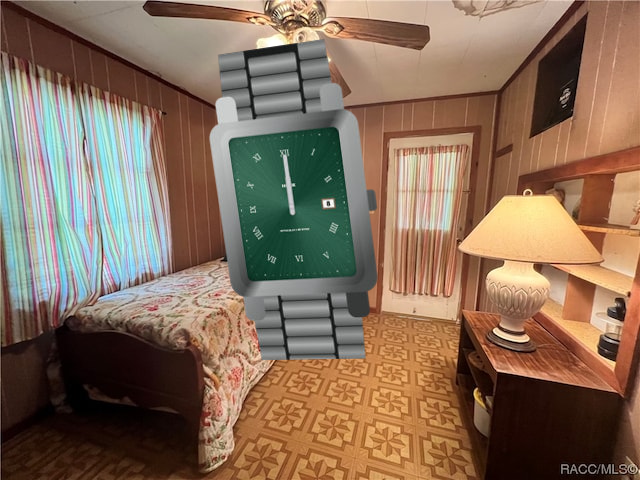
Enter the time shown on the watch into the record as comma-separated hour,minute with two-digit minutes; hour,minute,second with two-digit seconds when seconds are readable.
12,00
